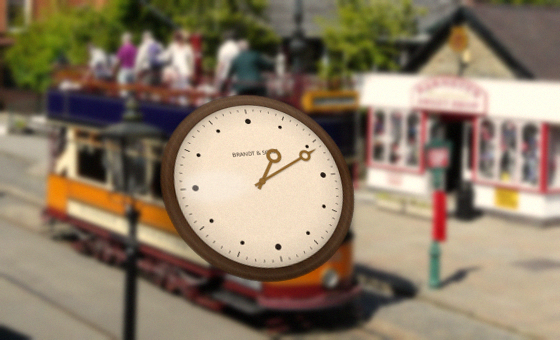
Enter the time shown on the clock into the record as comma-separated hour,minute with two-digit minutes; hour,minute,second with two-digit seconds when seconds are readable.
1,11
